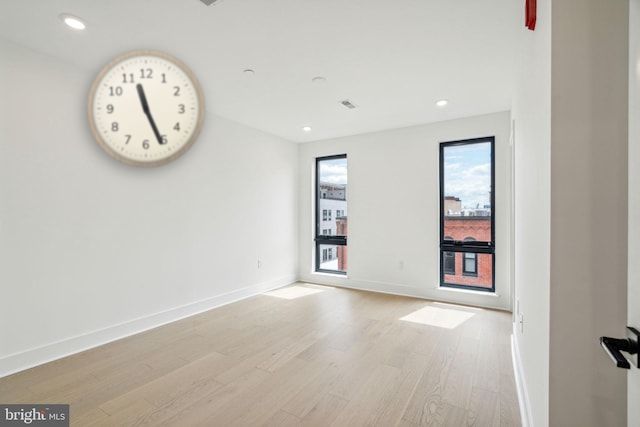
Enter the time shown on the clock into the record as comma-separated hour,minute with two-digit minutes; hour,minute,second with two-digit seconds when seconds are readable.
11,26
